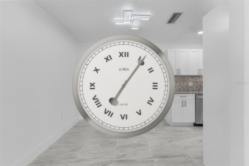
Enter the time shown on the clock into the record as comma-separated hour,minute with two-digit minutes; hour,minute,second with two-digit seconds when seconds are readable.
7,06
